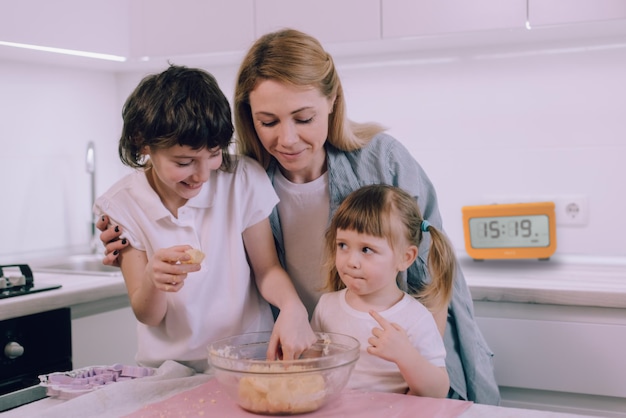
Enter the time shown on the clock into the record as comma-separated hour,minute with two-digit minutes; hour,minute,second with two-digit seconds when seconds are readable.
15,19
